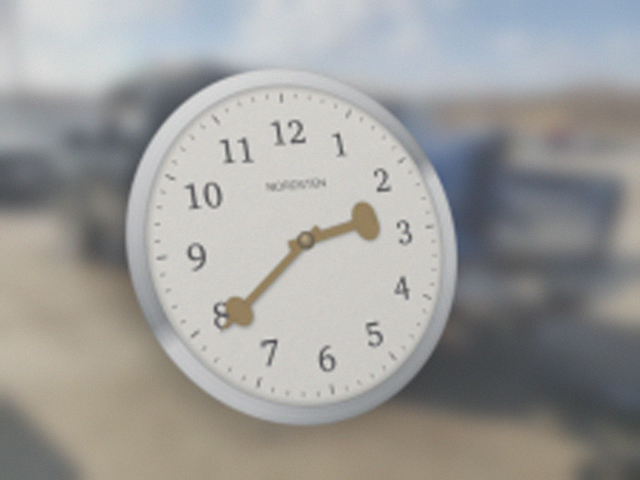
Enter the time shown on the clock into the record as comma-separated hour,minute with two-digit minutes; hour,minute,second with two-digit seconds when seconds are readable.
2,39
